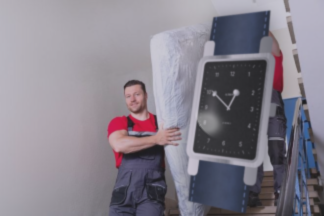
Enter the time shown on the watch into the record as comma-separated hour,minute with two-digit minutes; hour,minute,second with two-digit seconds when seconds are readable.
12,51
